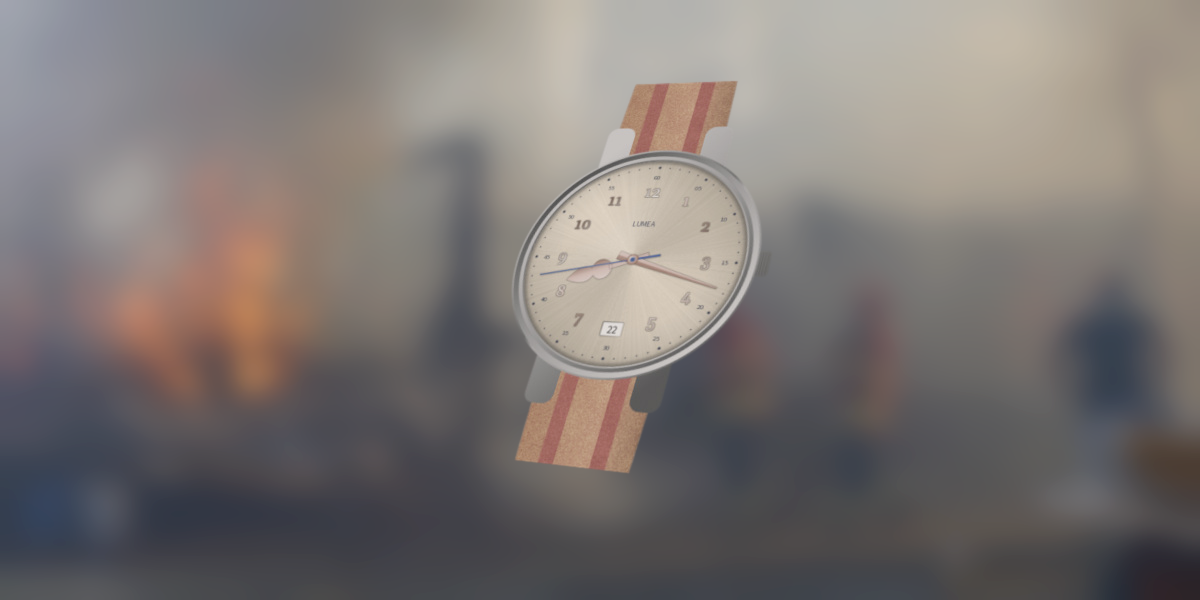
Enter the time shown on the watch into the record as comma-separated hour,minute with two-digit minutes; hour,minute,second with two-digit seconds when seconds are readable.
8,17,43
